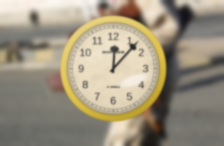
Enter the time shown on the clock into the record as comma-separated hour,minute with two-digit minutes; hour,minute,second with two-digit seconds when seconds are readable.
12,07
